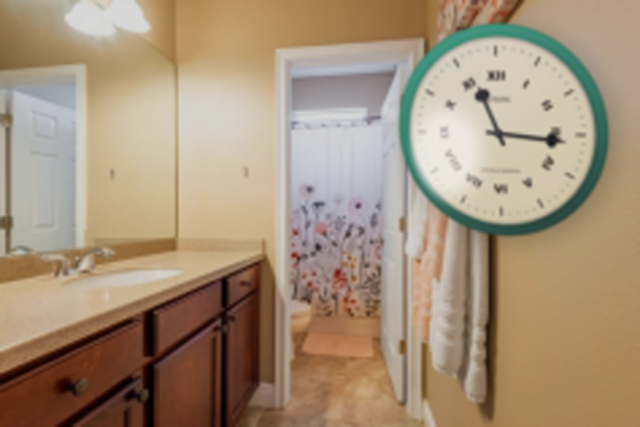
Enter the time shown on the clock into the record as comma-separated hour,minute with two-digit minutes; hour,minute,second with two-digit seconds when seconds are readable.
11,16
